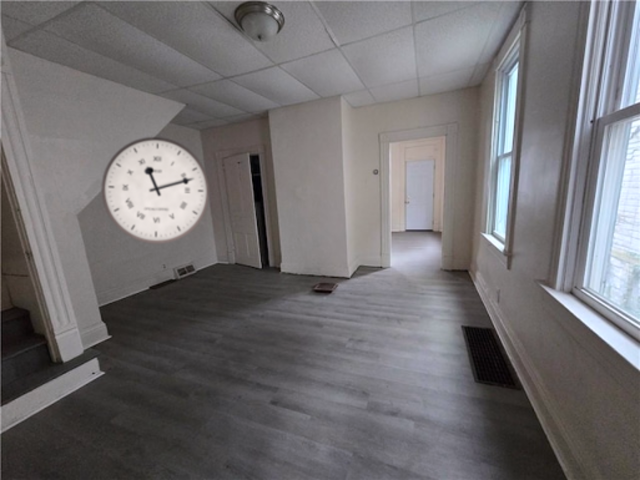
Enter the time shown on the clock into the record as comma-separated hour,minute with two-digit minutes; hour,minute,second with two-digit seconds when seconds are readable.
11,12
